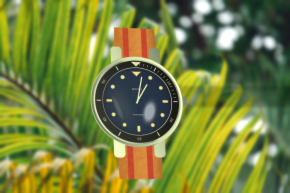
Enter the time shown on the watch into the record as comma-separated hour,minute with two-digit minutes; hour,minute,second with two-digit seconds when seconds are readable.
1,02
